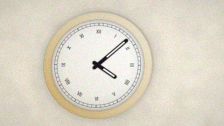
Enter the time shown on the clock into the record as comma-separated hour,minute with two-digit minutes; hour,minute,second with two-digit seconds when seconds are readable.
4,08
